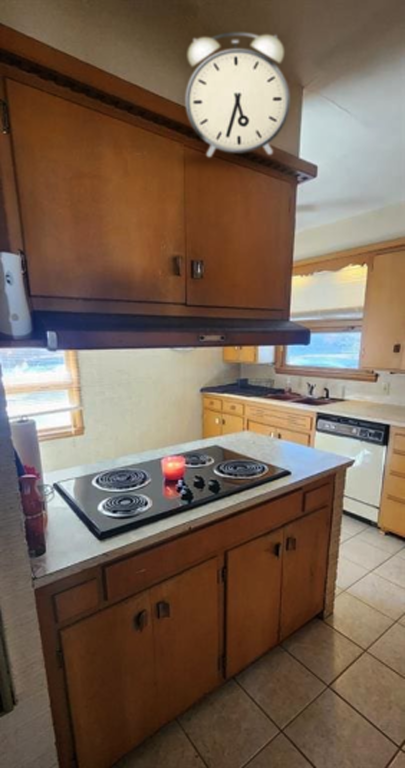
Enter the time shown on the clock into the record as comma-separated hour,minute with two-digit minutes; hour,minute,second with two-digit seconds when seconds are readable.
5,33
